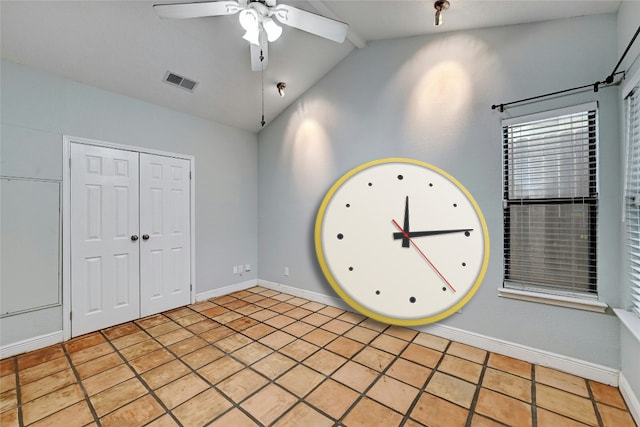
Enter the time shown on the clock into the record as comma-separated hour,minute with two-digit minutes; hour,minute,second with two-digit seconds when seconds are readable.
12,14,24
